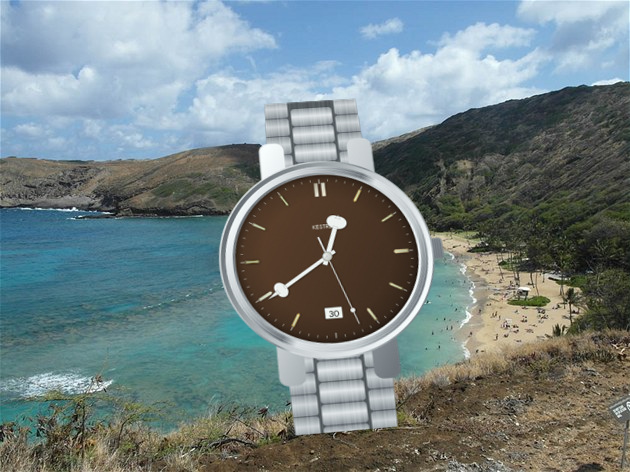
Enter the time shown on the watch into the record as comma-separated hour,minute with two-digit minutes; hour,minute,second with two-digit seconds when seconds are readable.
12,39,27
